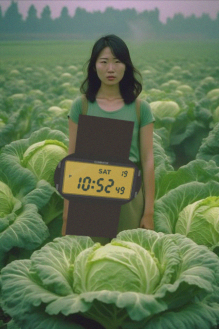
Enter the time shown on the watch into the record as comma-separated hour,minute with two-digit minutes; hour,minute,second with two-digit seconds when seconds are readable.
10,52,49
